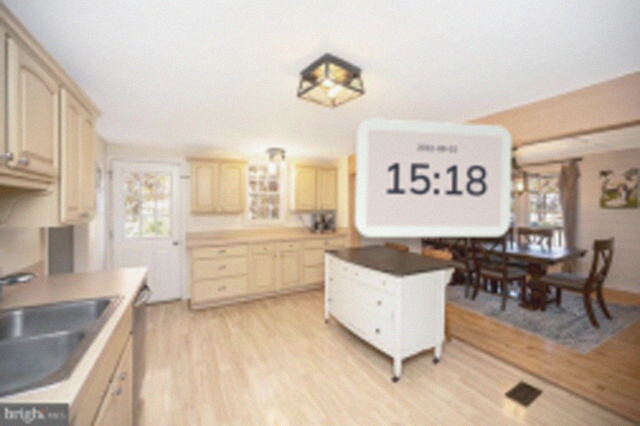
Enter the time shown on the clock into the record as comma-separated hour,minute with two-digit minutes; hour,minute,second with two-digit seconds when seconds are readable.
15,18
